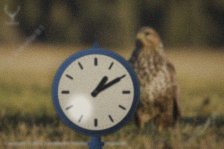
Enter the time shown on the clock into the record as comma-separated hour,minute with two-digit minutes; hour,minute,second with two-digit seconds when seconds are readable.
1,10
